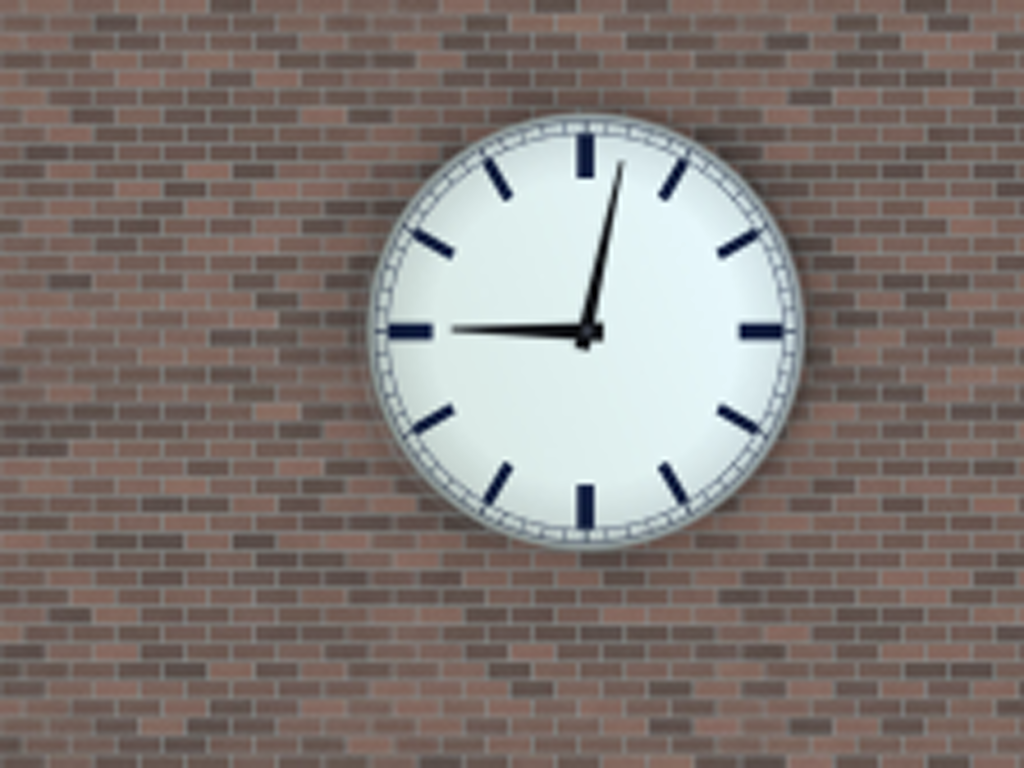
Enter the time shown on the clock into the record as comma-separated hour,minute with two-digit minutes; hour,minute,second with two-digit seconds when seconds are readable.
9,02
